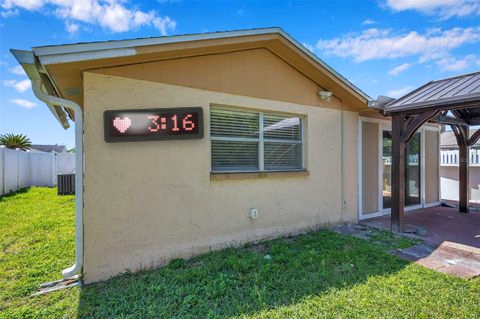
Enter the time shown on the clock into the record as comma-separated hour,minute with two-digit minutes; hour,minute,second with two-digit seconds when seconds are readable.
3,16
